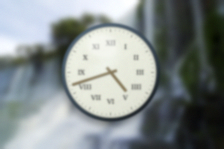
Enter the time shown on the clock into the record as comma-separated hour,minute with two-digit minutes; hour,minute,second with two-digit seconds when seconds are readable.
4,42
